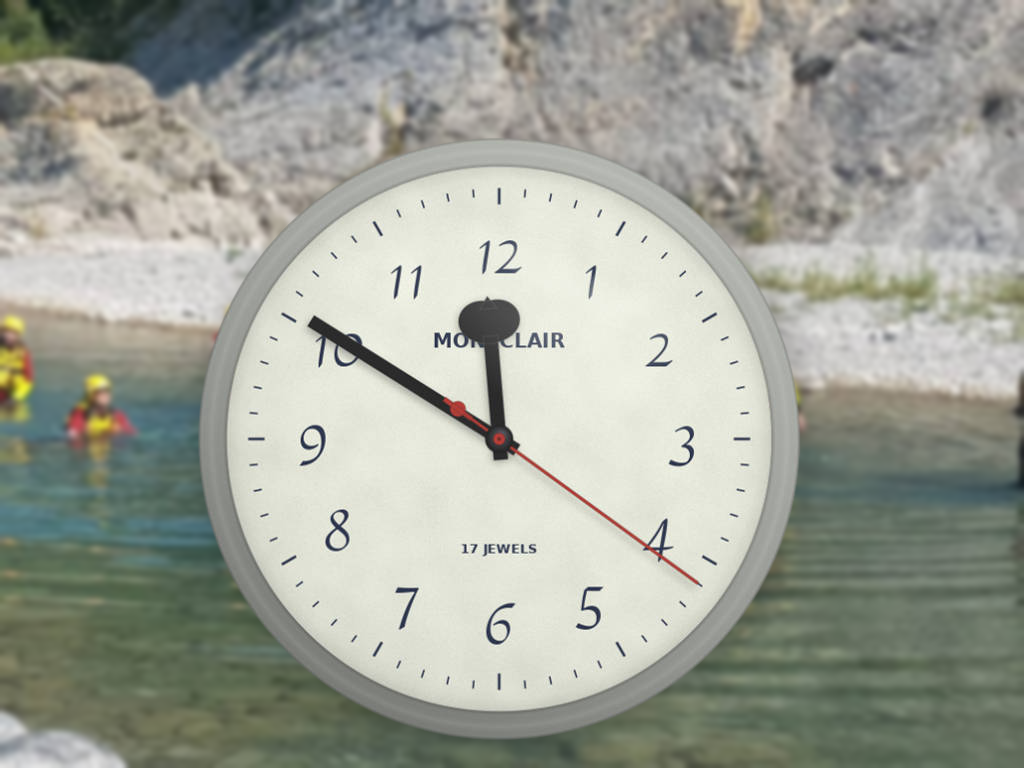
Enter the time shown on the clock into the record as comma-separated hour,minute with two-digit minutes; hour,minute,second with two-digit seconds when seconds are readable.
11,50,21
